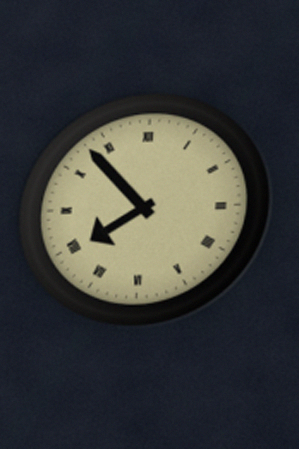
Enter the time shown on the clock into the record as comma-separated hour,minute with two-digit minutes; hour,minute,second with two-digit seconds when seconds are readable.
7,53
